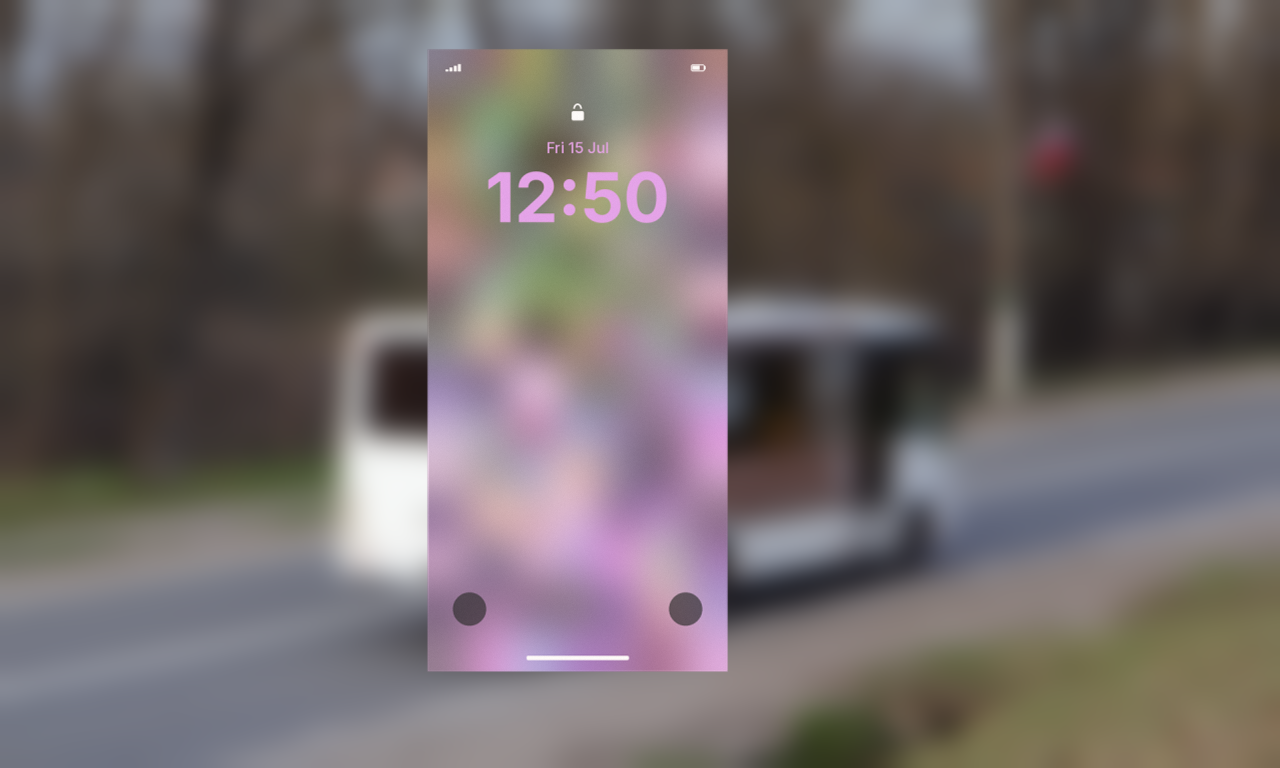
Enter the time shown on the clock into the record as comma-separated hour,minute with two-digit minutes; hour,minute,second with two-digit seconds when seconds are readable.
12,50
